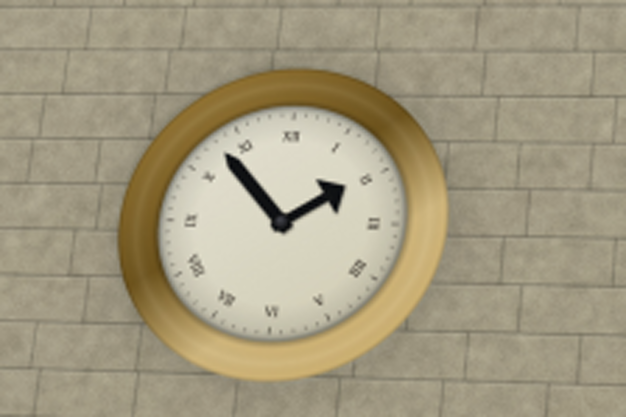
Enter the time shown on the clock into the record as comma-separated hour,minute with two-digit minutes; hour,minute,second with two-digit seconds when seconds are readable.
1,53
